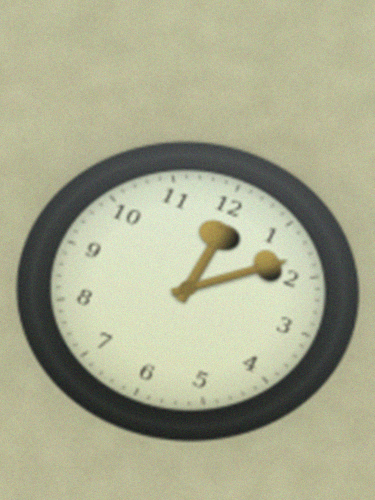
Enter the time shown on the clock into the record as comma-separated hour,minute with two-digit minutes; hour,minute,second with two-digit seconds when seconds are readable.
12,08
